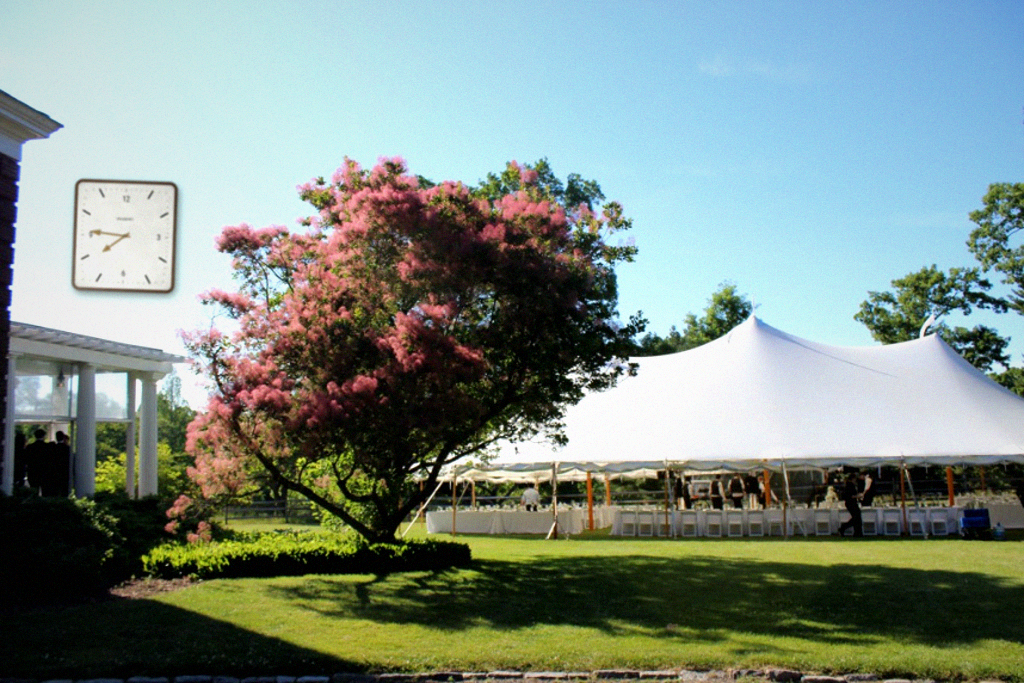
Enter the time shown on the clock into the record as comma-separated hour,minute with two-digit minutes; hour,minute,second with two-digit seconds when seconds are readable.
7,46
